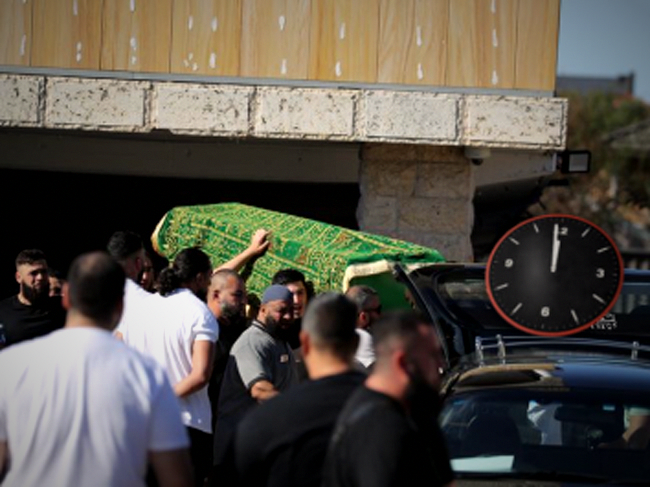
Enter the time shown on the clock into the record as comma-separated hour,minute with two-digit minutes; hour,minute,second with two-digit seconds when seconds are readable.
11,59
